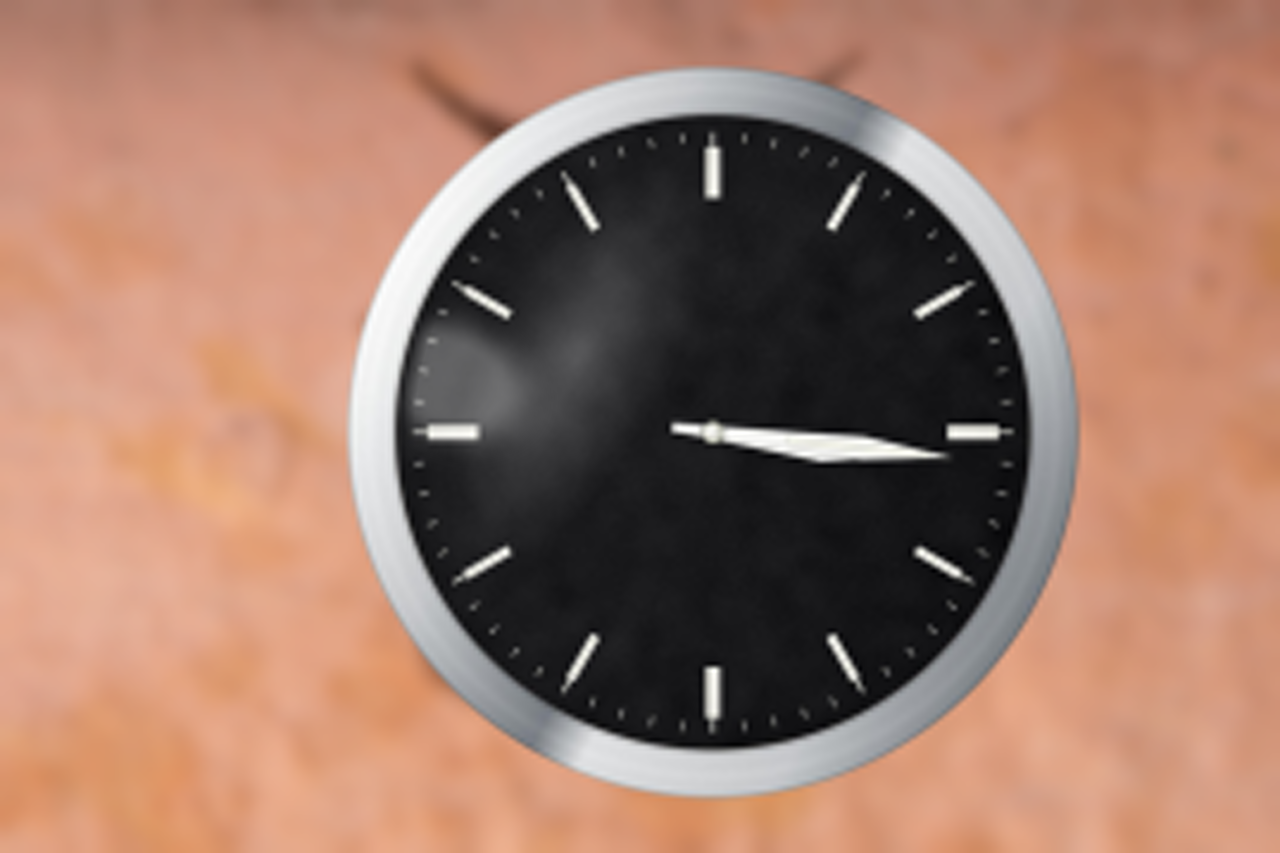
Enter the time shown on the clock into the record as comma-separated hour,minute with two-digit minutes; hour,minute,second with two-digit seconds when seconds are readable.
3,16
